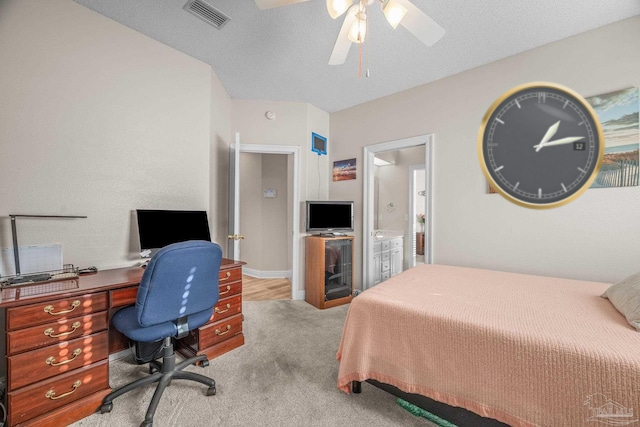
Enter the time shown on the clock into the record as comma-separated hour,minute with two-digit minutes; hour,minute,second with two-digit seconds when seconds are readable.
1,13
